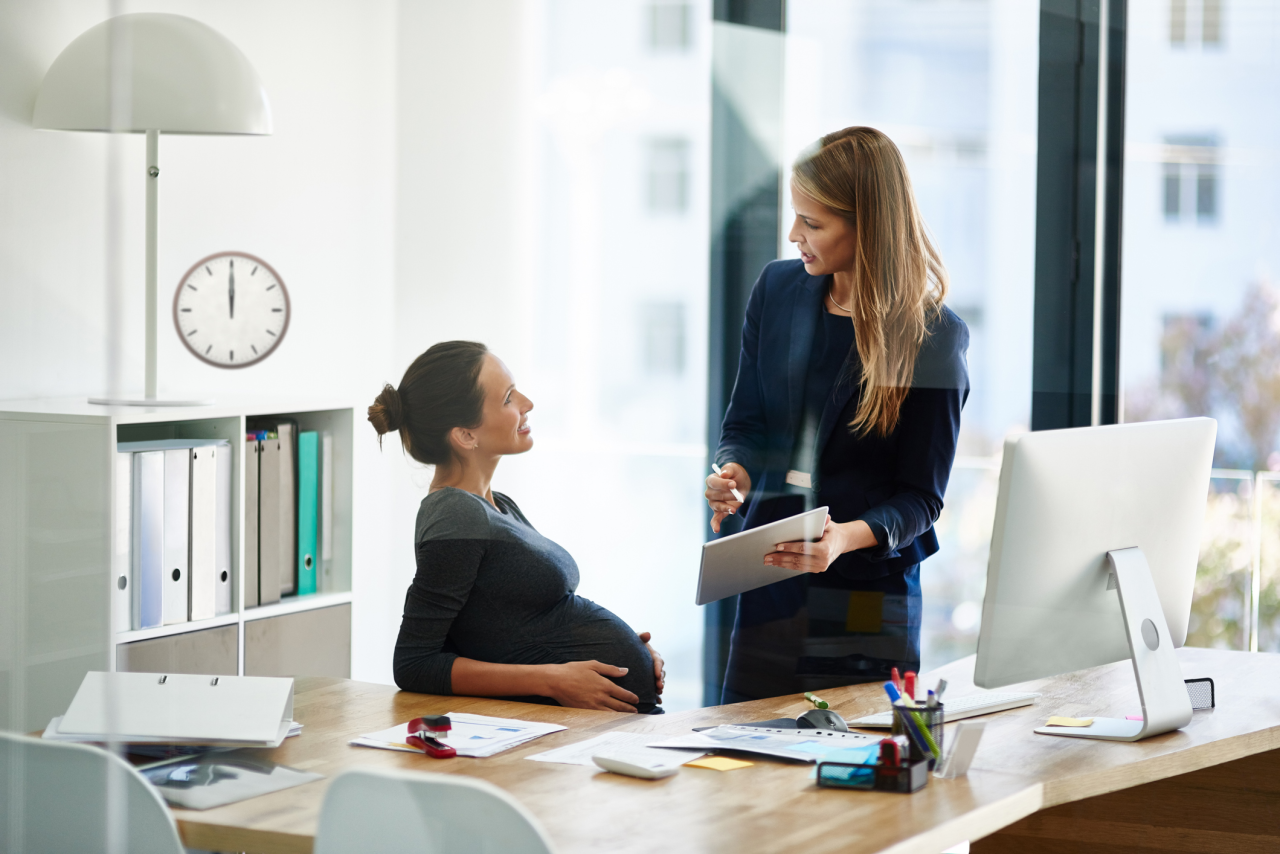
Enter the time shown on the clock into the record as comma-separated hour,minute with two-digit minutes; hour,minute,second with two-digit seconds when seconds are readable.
12,00
